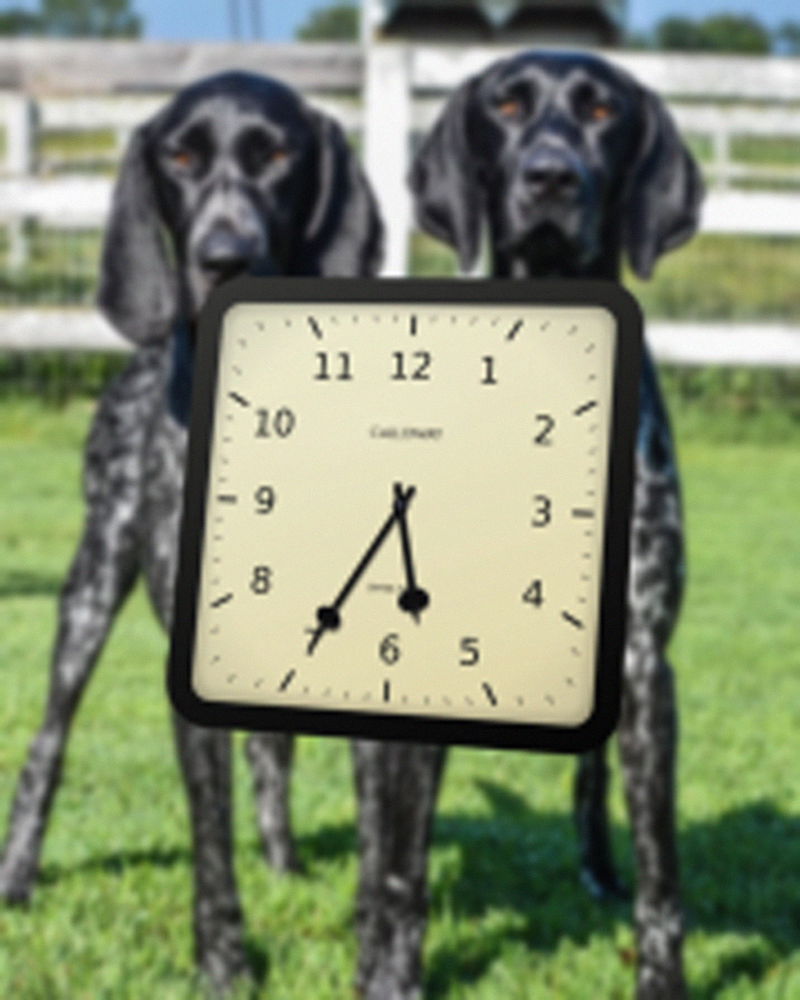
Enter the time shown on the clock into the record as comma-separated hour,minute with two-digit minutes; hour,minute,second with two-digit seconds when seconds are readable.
5,35
